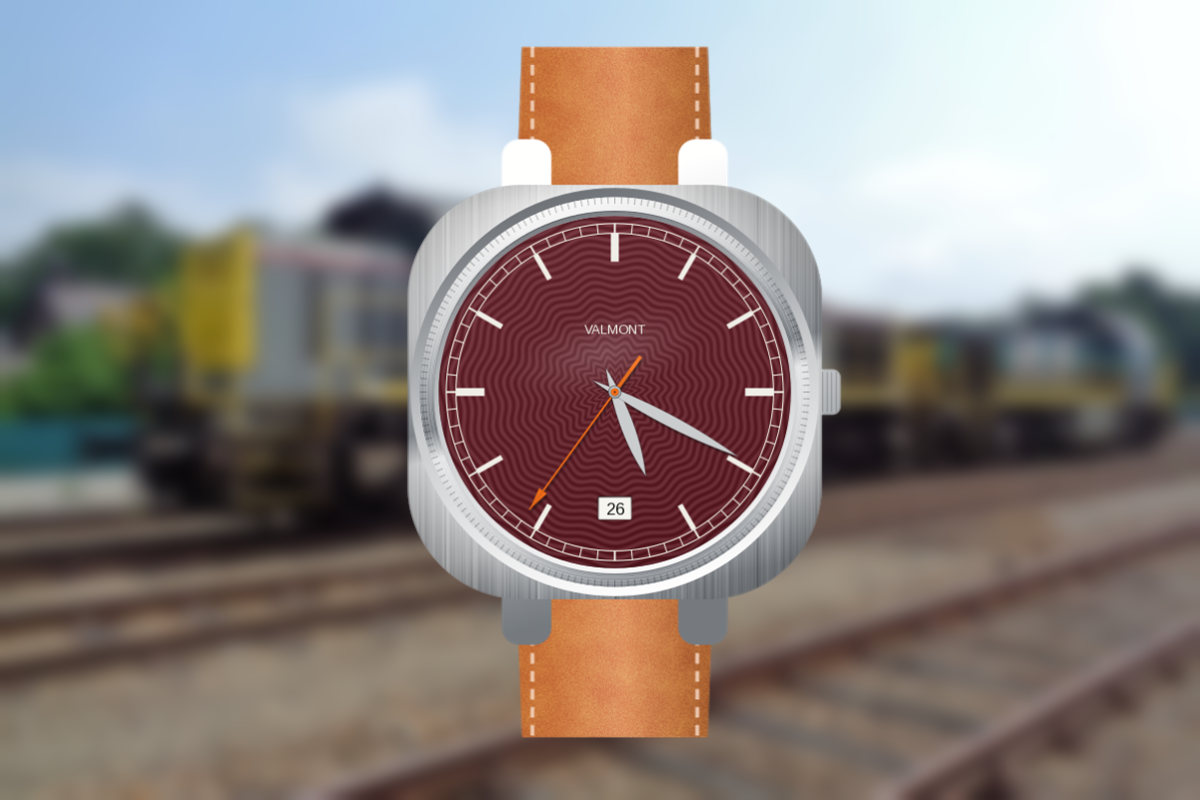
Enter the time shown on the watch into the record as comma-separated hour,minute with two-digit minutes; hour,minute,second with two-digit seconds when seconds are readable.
5,19,36
